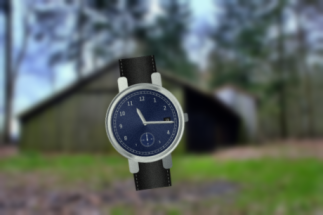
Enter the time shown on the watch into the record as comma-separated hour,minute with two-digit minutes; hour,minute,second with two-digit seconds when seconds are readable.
11,16
